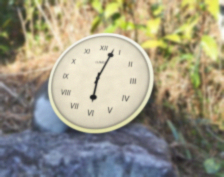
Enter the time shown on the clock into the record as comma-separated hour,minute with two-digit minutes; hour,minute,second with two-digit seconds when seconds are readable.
6,03
